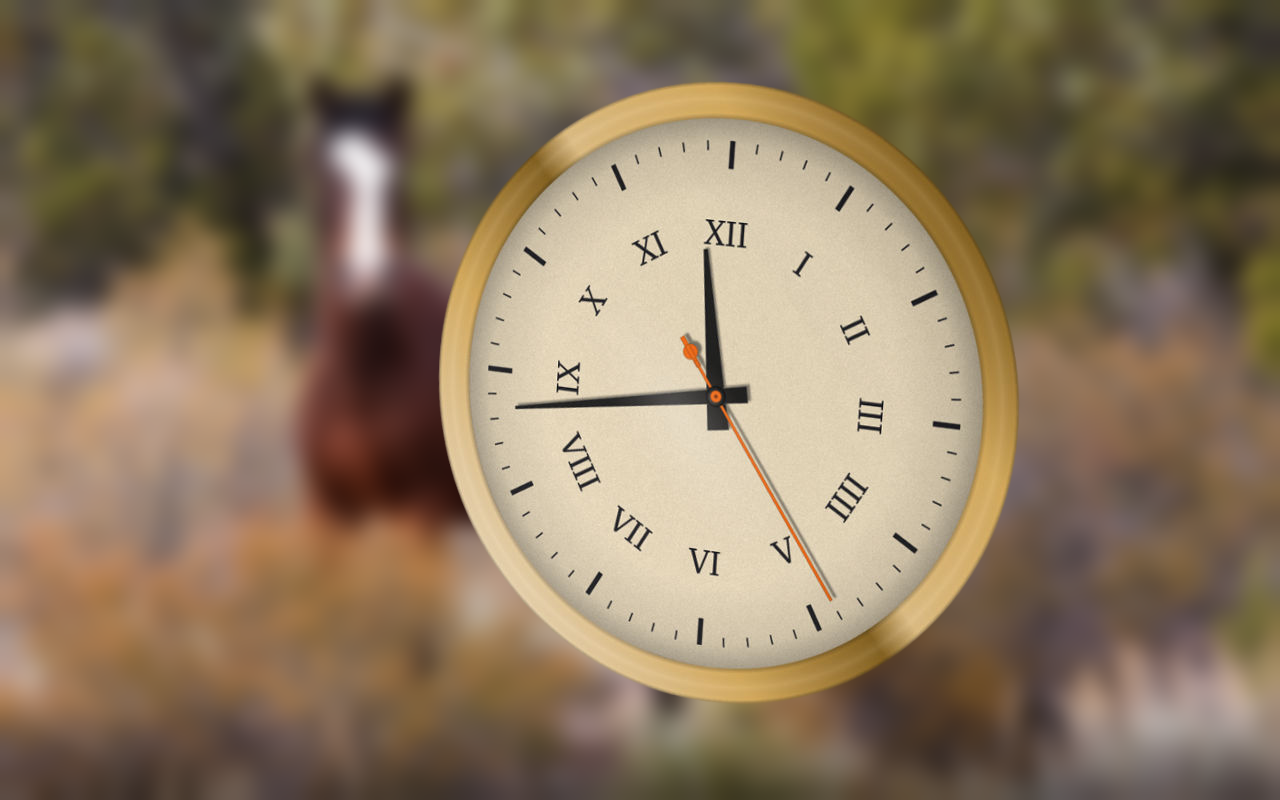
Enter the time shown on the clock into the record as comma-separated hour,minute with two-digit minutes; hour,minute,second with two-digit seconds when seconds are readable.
11,43,24
